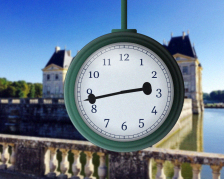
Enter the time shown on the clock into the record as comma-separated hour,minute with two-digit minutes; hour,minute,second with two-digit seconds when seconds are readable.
2,43
